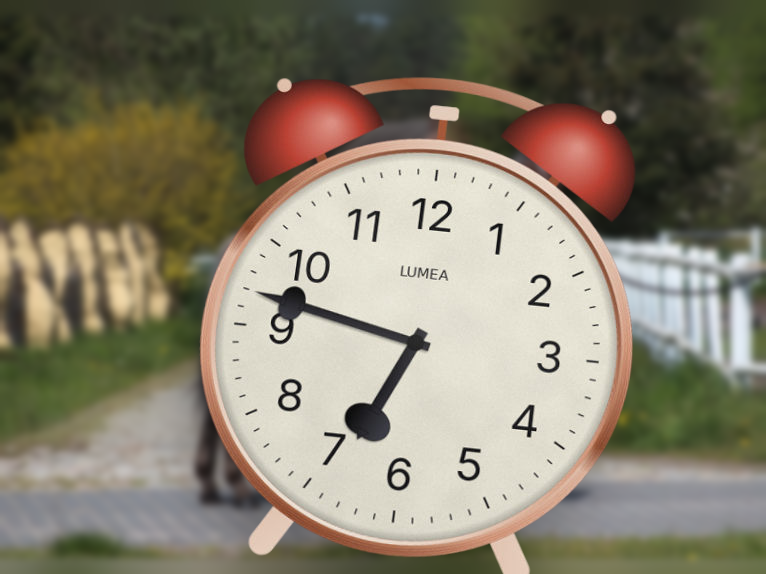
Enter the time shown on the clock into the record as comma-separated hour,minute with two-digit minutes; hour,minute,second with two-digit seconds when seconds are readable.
6,47
